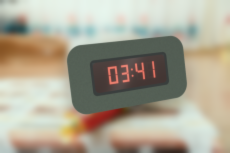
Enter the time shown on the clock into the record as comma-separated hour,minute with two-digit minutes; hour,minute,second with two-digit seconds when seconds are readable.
3,41
